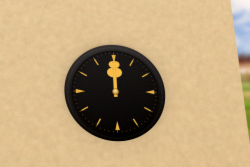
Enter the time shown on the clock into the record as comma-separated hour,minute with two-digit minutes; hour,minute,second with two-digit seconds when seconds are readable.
12,00
